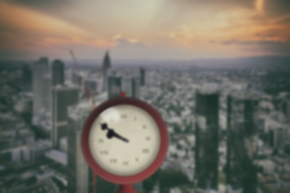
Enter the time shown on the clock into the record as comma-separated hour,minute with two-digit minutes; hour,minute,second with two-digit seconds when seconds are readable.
9,51
